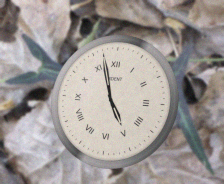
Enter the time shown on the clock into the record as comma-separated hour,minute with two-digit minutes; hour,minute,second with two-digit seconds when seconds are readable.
4,57
